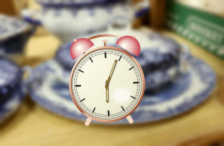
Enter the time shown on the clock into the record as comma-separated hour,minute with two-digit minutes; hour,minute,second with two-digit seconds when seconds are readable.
6,04
